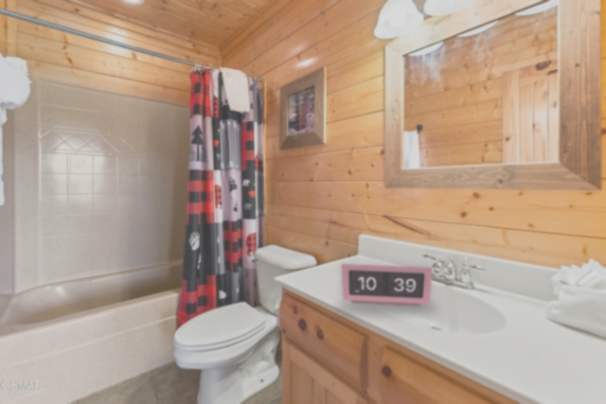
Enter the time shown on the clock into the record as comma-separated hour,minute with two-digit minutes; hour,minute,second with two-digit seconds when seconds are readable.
10,39
